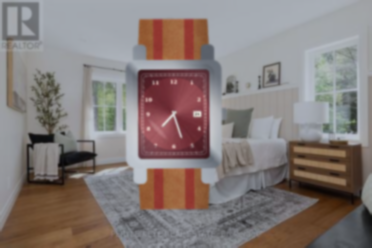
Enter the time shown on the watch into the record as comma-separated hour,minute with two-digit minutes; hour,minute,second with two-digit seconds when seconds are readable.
7,27
